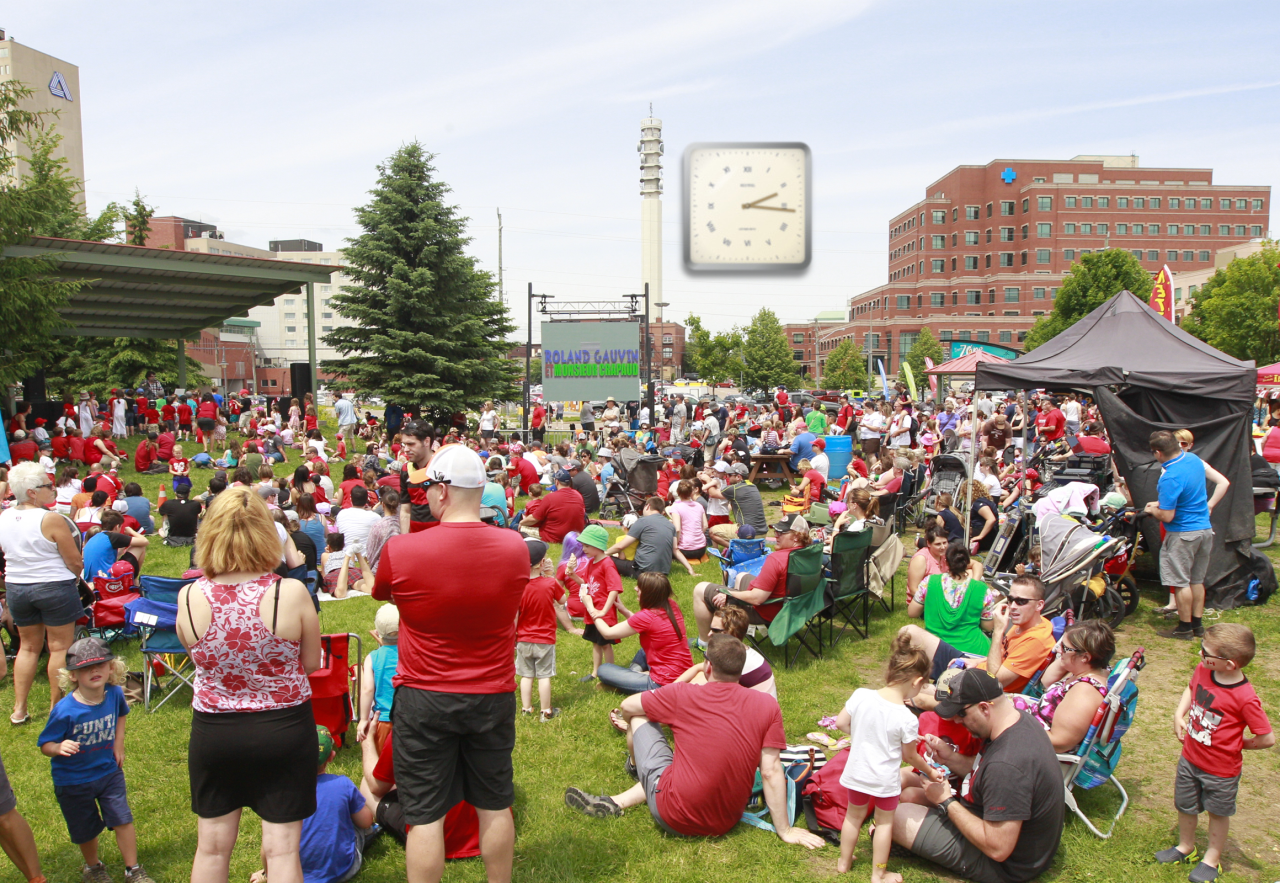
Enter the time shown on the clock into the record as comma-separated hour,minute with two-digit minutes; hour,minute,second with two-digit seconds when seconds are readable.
2,16
